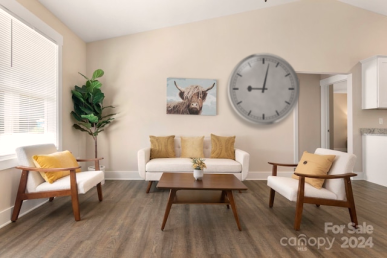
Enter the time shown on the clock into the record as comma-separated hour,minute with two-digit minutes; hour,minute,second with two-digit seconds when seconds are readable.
9,02
